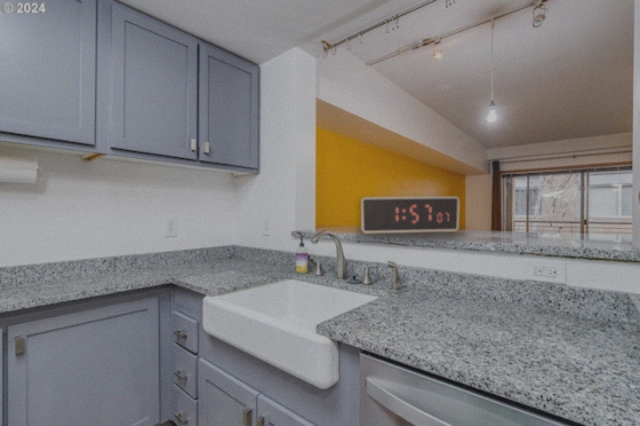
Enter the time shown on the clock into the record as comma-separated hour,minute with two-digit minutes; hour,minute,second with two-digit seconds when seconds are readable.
1,57,07
